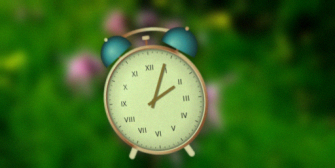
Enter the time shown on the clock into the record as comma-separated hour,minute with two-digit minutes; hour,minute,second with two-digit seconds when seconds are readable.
2,04
